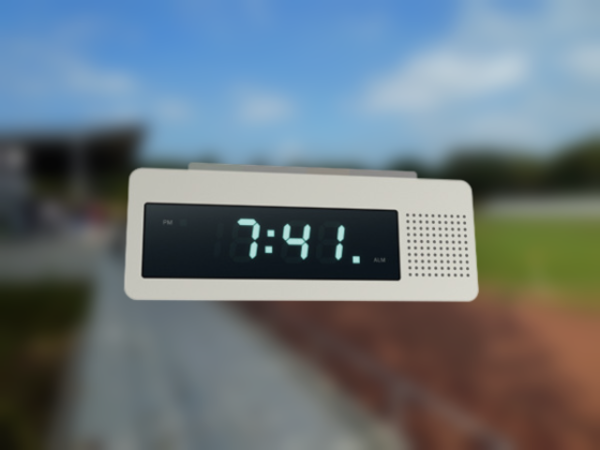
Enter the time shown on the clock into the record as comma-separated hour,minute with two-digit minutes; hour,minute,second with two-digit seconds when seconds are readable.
7,41
